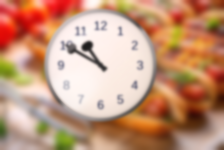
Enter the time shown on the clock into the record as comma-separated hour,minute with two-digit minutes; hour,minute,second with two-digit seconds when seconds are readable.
10,50
